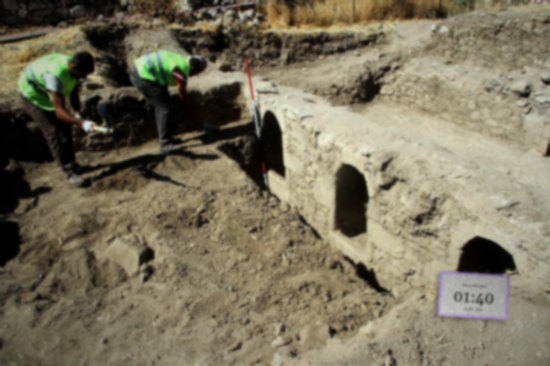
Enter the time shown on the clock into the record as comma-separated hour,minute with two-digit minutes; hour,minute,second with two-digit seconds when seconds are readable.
1,40
